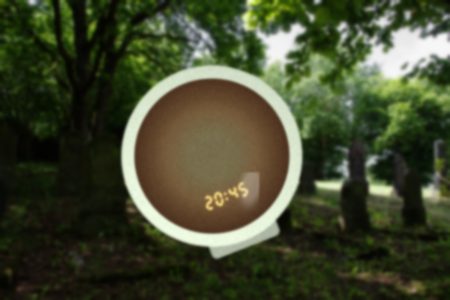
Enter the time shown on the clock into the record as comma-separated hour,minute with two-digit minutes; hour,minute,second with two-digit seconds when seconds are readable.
20,45
